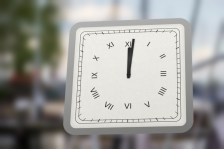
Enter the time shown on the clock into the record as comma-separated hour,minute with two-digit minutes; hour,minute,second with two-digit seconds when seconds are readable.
12,01
